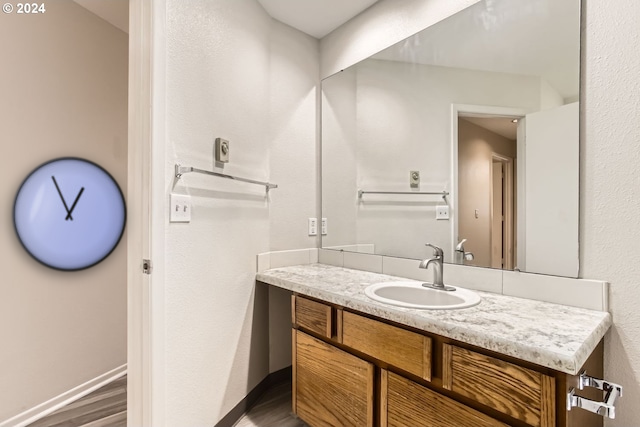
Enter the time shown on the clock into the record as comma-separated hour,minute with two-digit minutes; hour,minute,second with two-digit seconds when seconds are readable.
12,56
